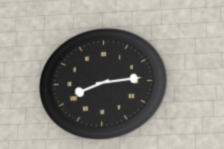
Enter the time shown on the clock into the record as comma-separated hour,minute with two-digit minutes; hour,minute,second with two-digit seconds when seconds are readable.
8,14
